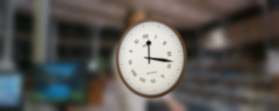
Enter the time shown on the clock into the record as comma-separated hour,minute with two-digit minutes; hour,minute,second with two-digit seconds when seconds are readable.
12,18
